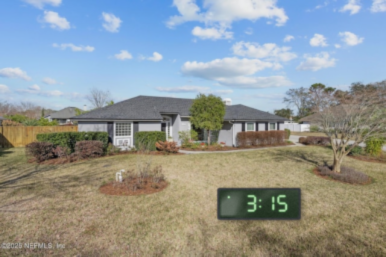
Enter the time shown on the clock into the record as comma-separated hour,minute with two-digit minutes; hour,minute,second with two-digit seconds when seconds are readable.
3,15
